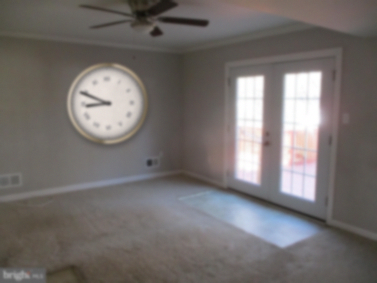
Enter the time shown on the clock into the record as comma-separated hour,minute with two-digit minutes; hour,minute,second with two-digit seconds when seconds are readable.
8,49
